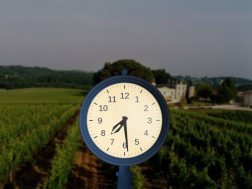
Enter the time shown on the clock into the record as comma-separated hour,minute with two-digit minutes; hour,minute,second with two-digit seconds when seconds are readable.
7,29
